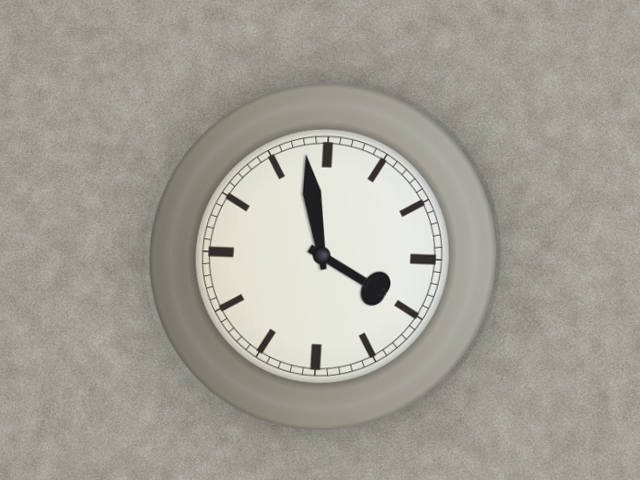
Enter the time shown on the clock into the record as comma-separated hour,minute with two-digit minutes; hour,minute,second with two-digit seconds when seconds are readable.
3,58
